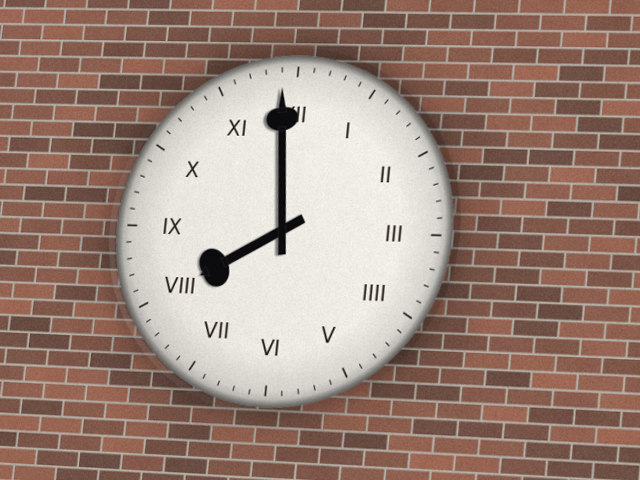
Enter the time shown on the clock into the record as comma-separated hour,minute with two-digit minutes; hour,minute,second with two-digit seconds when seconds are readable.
7,59
